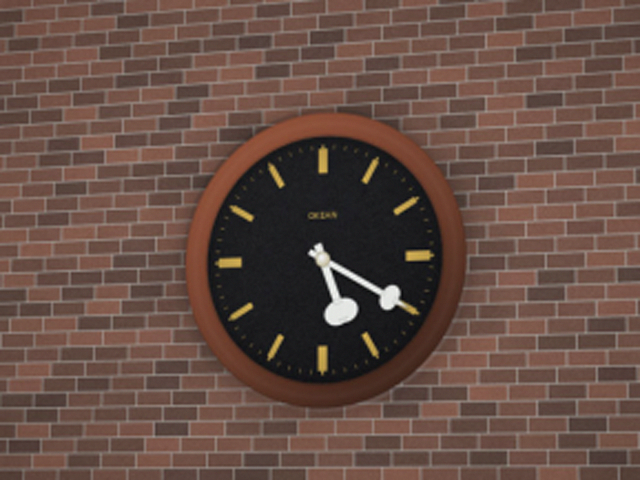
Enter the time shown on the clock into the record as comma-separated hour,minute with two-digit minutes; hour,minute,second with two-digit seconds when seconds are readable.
5,20
